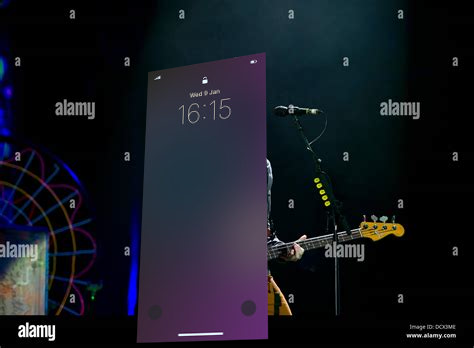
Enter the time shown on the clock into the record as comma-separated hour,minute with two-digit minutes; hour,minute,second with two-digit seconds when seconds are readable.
16,15
